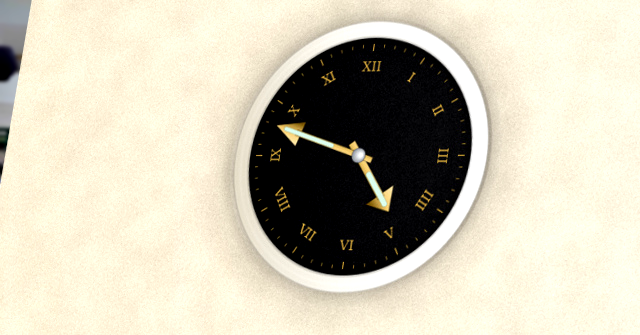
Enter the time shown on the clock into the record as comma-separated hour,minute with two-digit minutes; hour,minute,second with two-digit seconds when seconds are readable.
4,48
